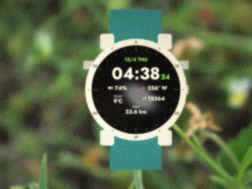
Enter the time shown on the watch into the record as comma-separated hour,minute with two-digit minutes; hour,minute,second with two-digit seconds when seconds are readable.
4,38
